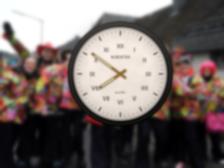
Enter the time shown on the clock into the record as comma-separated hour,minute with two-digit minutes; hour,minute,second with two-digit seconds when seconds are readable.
7,51
